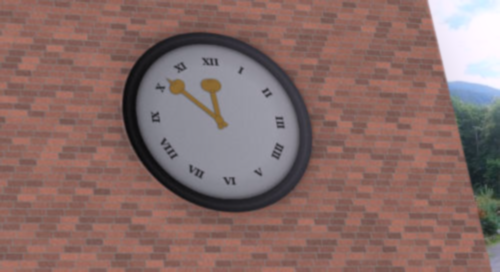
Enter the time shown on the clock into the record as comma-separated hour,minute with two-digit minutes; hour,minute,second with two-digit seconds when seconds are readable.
11,52
